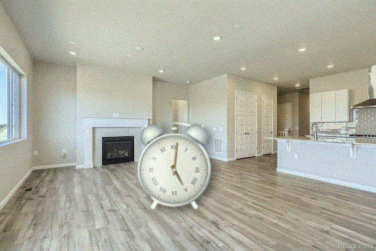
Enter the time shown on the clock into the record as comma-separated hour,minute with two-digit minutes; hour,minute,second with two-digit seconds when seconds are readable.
5,01
